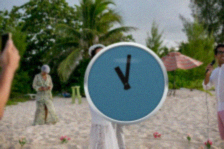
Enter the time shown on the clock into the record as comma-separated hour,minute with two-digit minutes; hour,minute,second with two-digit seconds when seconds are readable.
11,01
